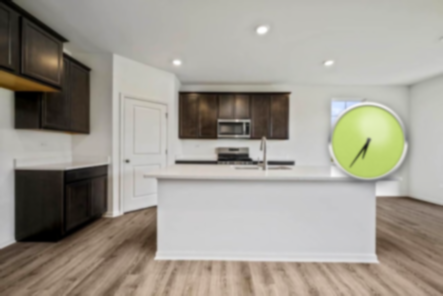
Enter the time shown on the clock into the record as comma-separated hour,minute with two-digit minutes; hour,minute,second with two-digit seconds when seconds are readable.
6,36
